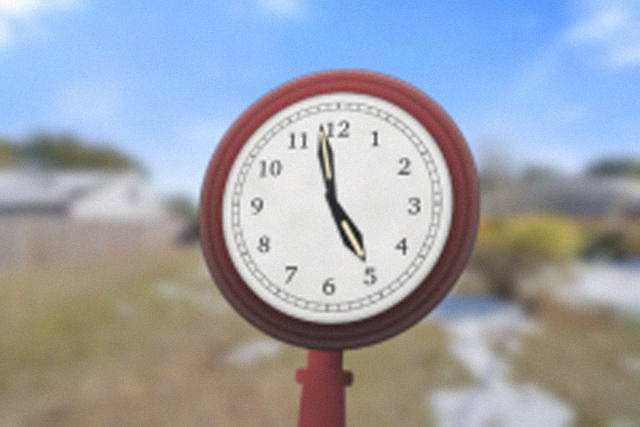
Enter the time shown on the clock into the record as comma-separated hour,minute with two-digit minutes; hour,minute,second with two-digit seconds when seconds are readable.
4,58
